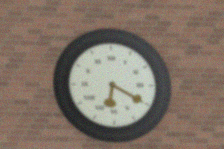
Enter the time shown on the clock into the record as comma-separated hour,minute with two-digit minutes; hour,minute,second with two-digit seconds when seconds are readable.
6,20
